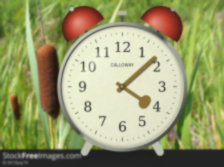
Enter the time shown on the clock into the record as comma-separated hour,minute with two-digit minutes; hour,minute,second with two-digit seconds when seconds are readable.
4,08
